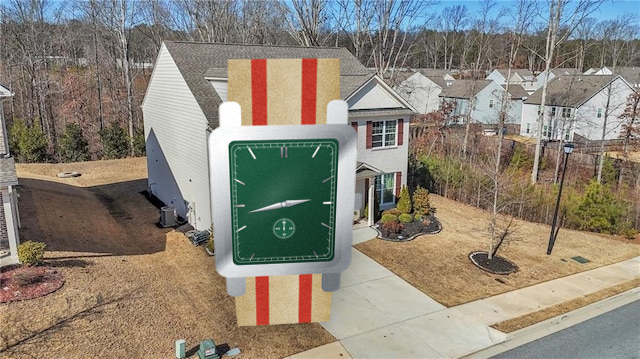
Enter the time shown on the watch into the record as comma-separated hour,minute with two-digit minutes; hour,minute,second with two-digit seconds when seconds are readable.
2,43
